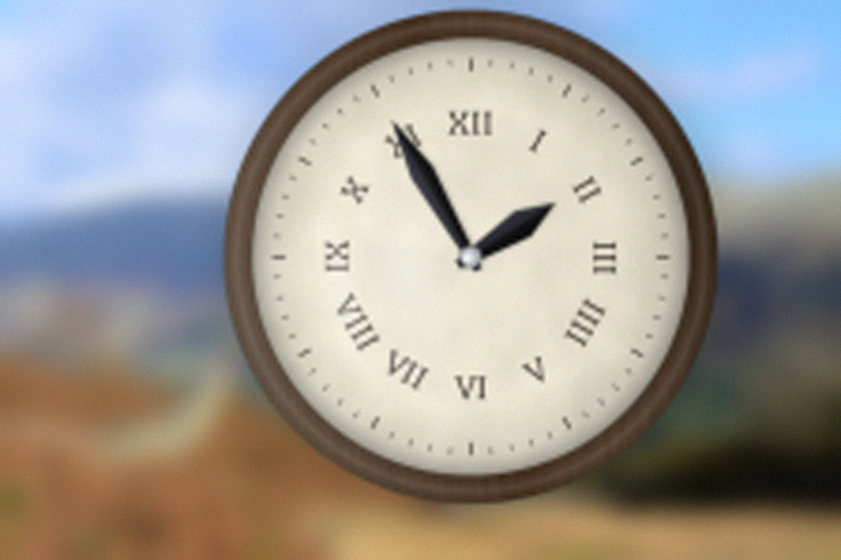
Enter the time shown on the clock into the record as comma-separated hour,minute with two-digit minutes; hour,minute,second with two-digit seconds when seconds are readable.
1,55
